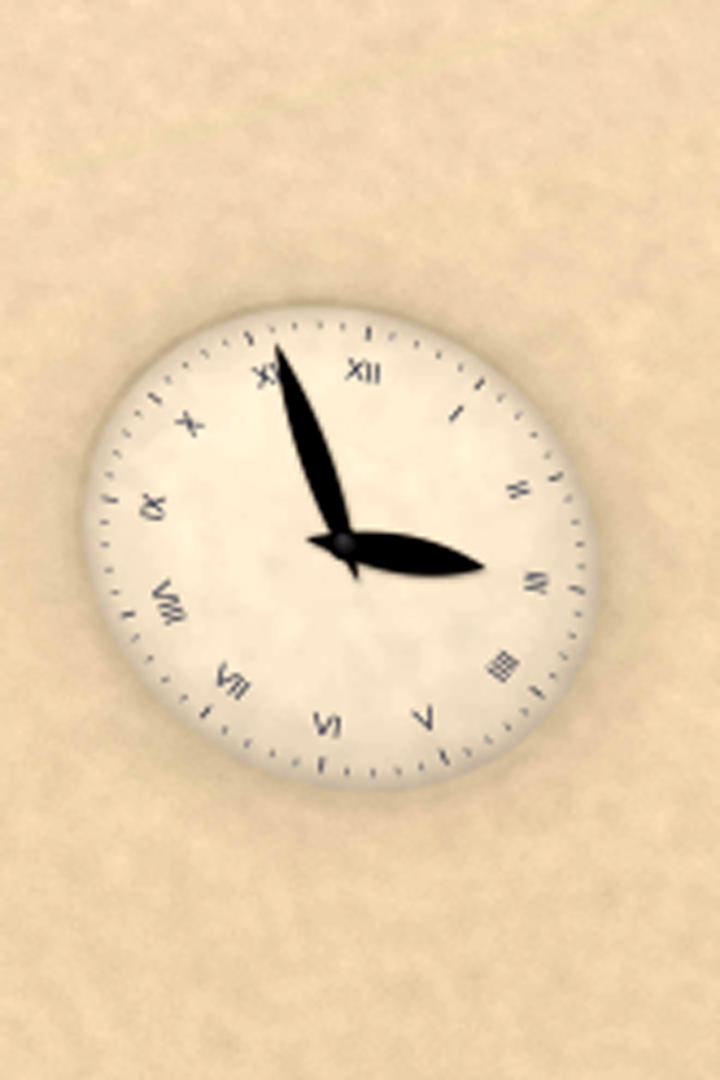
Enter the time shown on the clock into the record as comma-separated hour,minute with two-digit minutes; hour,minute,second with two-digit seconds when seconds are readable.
2,56
